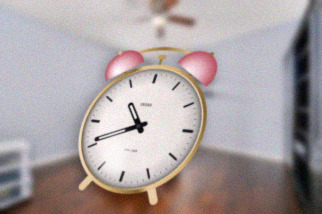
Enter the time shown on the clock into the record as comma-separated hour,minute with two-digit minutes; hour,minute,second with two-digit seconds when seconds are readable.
10,41
